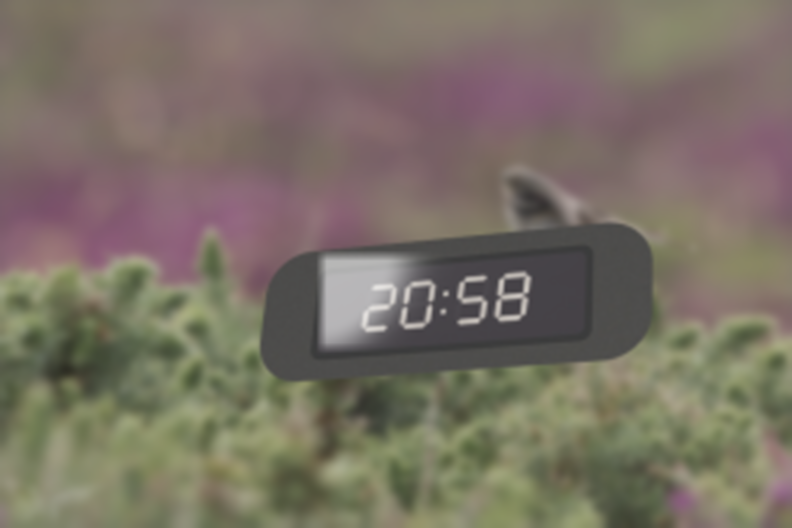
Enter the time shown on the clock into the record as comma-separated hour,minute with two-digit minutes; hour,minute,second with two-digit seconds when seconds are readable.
20,58
